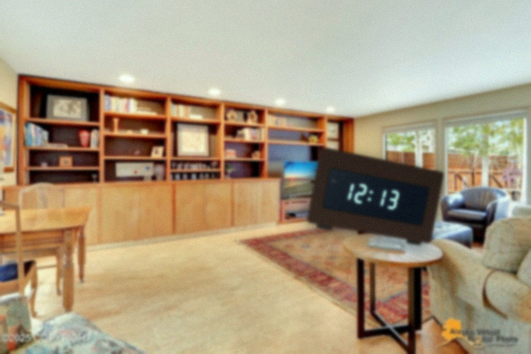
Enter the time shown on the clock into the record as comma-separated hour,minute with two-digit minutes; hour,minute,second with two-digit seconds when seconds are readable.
12,13
